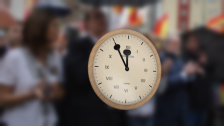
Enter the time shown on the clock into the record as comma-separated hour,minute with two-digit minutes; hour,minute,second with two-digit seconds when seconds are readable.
11,55
